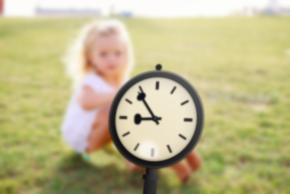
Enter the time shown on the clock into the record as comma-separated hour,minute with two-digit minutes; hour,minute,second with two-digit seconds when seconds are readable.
8,54
